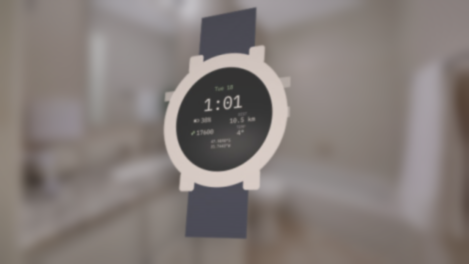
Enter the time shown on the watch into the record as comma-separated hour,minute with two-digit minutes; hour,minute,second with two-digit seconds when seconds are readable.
1,01
